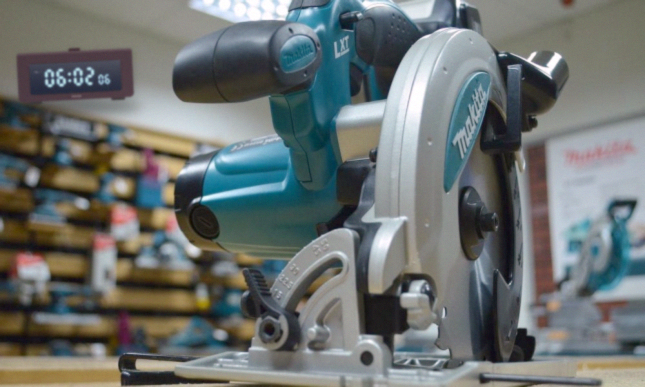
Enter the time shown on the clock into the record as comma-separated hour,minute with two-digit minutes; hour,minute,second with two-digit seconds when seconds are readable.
6,02
